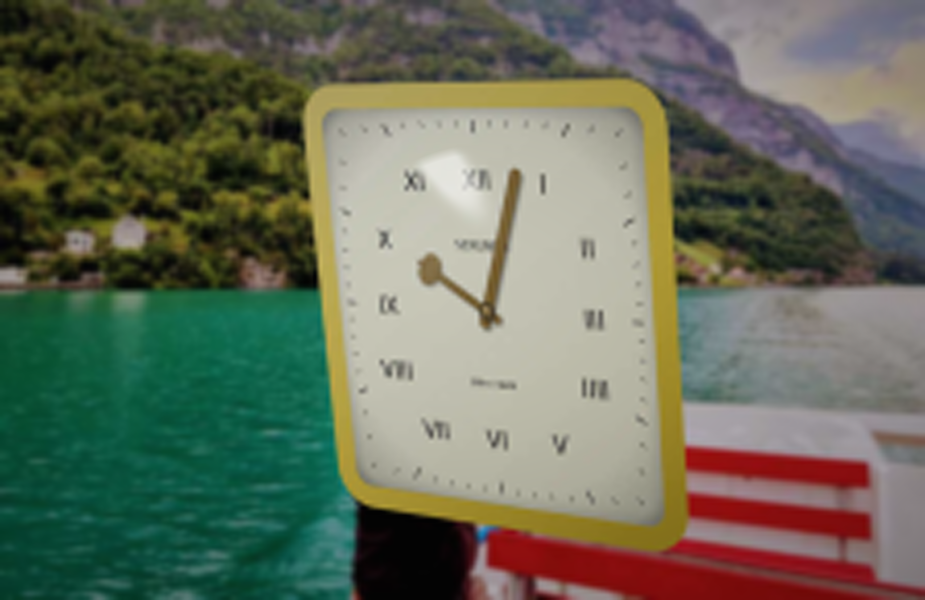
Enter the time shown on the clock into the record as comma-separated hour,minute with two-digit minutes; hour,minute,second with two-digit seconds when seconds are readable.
10,03
